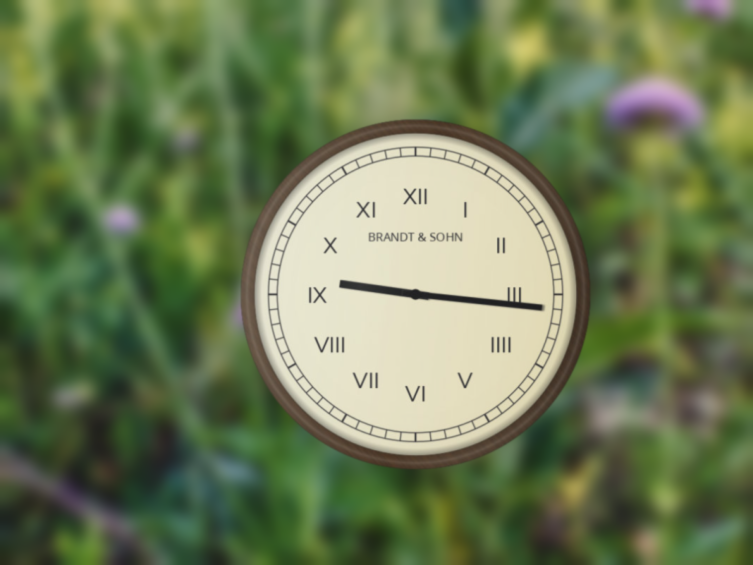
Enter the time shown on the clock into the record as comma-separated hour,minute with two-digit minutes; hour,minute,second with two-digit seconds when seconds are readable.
9,16
